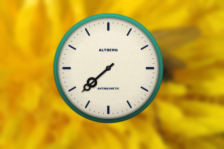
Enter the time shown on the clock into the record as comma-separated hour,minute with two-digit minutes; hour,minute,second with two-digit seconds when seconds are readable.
7,38
